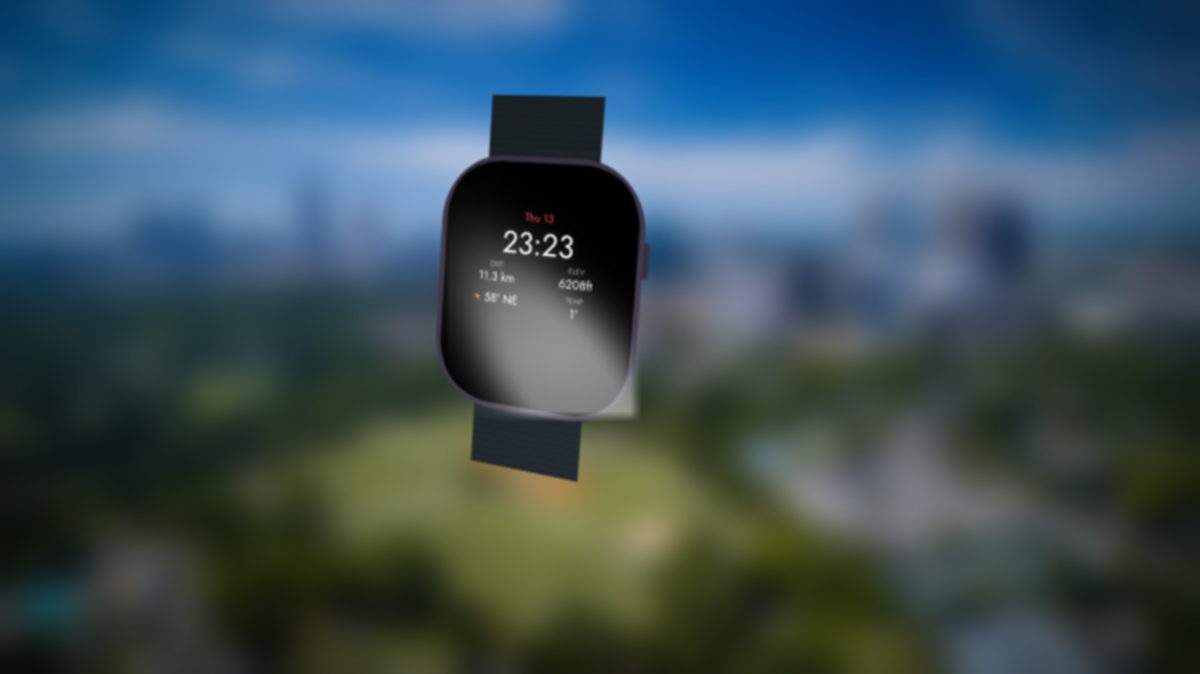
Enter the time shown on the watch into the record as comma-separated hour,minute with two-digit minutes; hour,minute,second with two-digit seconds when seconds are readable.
23,23
